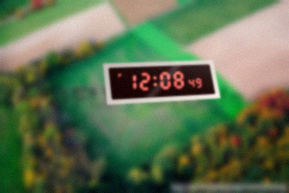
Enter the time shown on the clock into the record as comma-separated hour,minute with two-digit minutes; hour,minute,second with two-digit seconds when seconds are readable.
12,08
